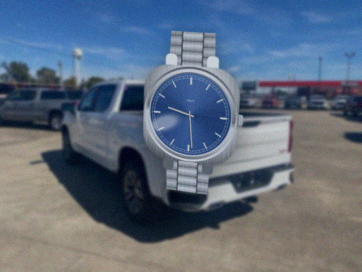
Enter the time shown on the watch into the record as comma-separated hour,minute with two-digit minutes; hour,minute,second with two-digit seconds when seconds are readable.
9,29
